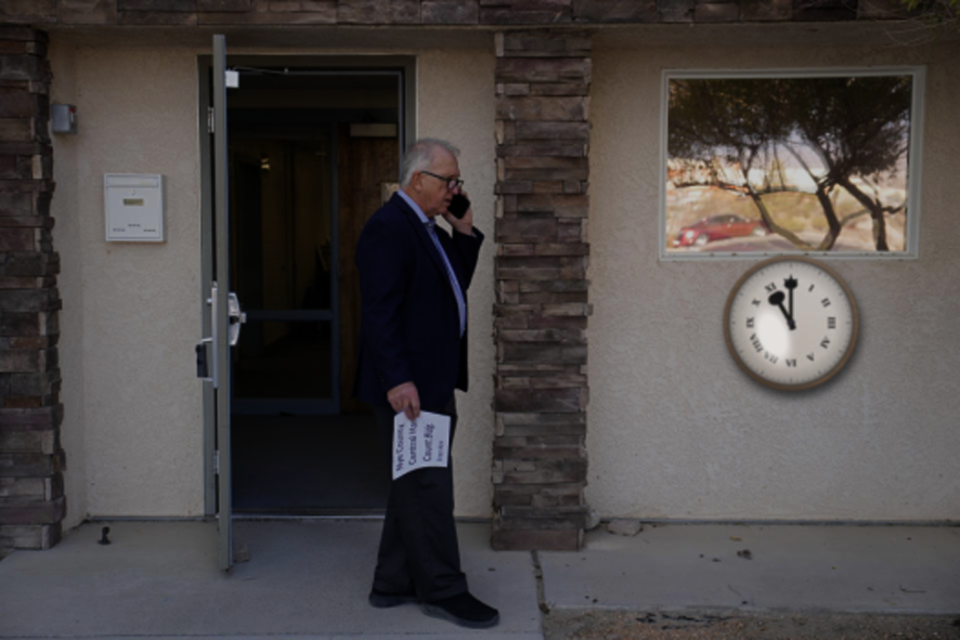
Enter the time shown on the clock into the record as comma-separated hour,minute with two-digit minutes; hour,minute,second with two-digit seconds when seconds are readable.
11,00
